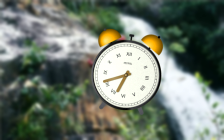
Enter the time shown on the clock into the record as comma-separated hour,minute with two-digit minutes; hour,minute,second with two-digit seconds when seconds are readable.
6,41
